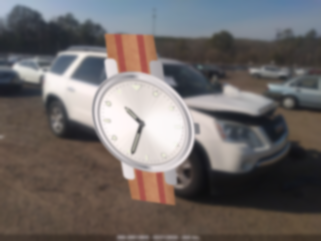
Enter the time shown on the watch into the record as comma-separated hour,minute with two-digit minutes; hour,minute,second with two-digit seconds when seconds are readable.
10,34
